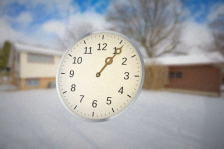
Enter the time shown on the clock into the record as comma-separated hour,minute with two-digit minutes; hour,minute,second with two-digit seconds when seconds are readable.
1,06
